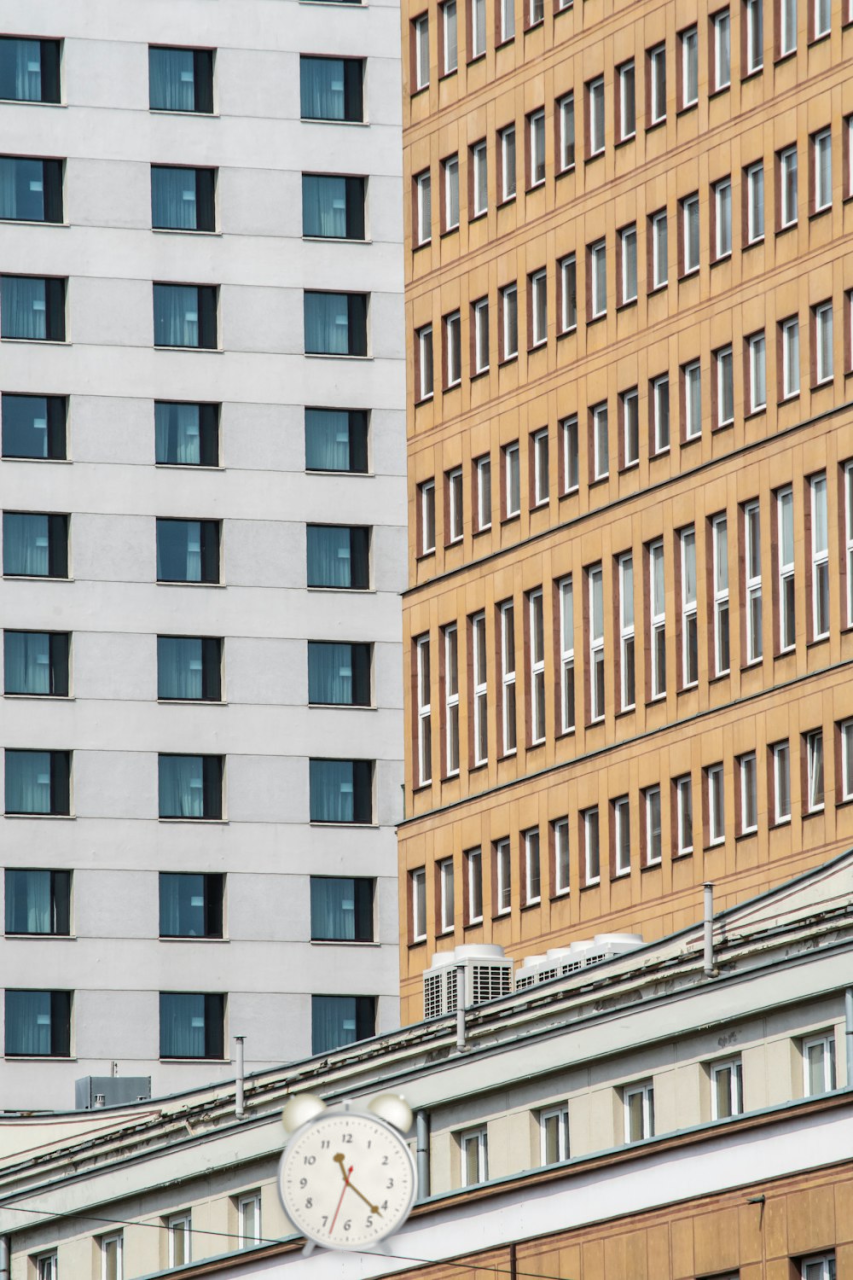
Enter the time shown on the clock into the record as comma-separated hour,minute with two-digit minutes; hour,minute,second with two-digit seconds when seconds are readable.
11,22,33
